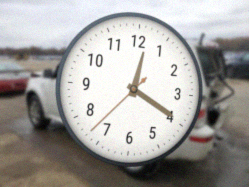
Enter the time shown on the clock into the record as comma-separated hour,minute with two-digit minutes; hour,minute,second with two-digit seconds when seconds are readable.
12,19,37
